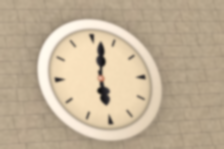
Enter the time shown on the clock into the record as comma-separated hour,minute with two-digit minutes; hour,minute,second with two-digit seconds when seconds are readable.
6,02
